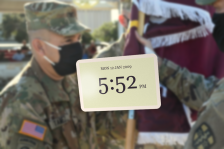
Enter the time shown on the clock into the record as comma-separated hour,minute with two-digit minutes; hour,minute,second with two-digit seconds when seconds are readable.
5,52
